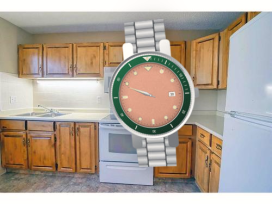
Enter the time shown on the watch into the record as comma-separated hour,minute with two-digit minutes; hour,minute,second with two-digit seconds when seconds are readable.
9,49
